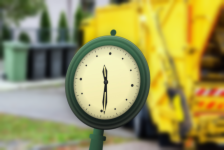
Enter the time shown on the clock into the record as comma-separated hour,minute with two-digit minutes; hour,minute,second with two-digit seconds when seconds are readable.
11,29
